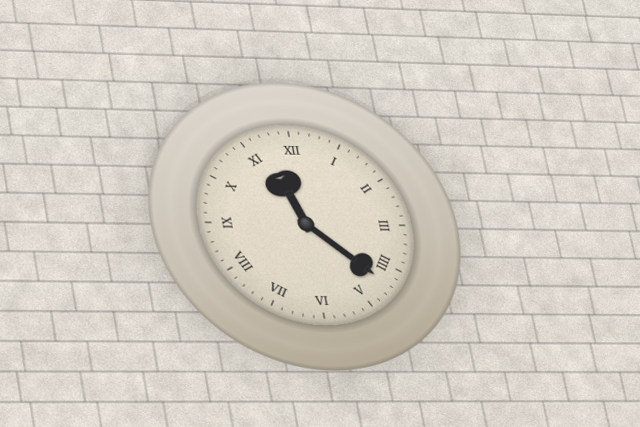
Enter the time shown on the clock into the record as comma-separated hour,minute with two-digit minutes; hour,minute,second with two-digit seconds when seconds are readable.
11,22
